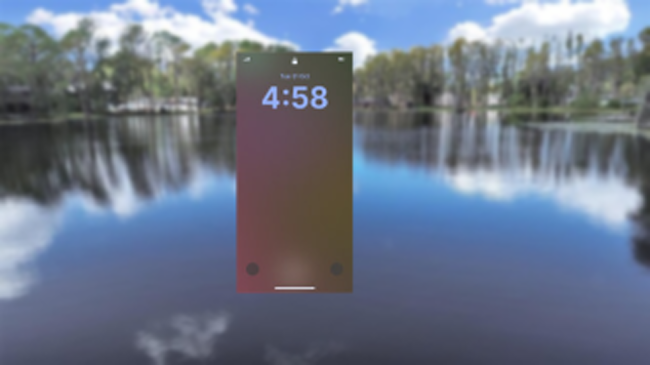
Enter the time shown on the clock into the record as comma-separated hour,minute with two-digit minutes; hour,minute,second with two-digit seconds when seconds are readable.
4,58
